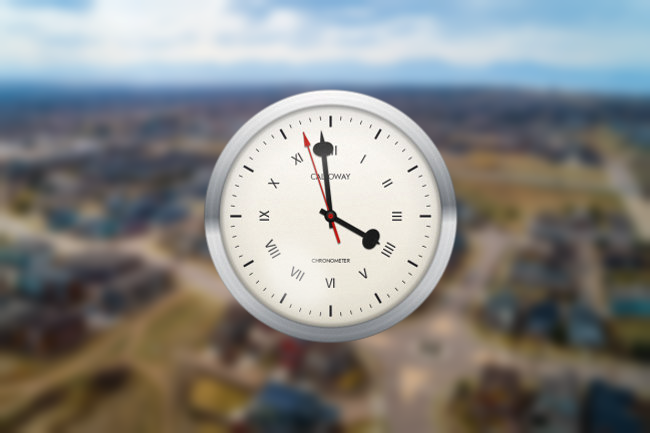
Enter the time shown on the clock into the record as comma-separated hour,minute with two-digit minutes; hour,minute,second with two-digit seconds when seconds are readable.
3,58,57
